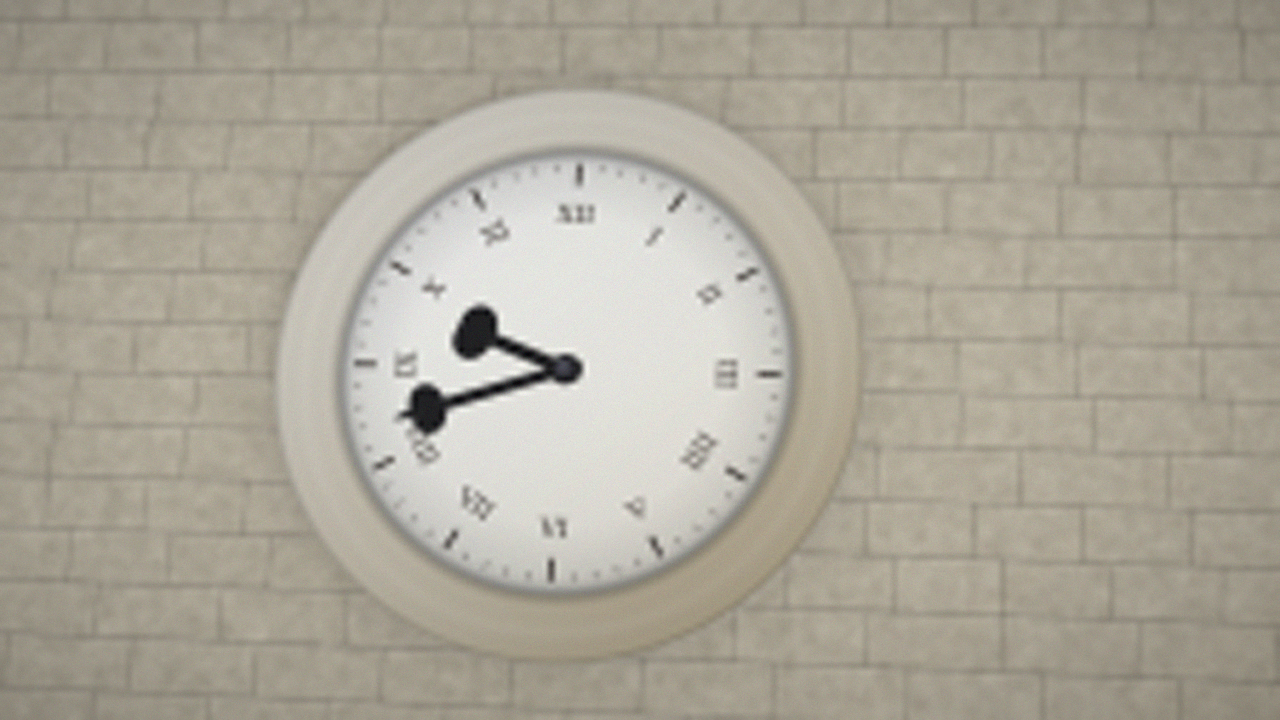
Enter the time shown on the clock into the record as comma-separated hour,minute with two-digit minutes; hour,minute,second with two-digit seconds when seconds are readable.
9,42
